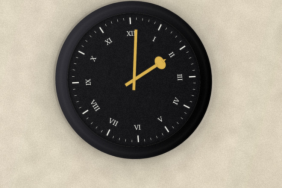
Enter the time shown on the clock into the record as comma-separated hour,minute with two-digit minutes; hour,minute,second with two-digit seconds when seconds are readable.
2,01
